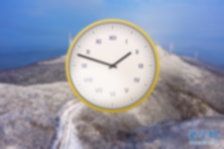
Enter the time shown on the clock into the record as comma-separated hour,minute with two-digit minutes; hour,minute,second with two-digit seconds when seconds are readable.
1,48
